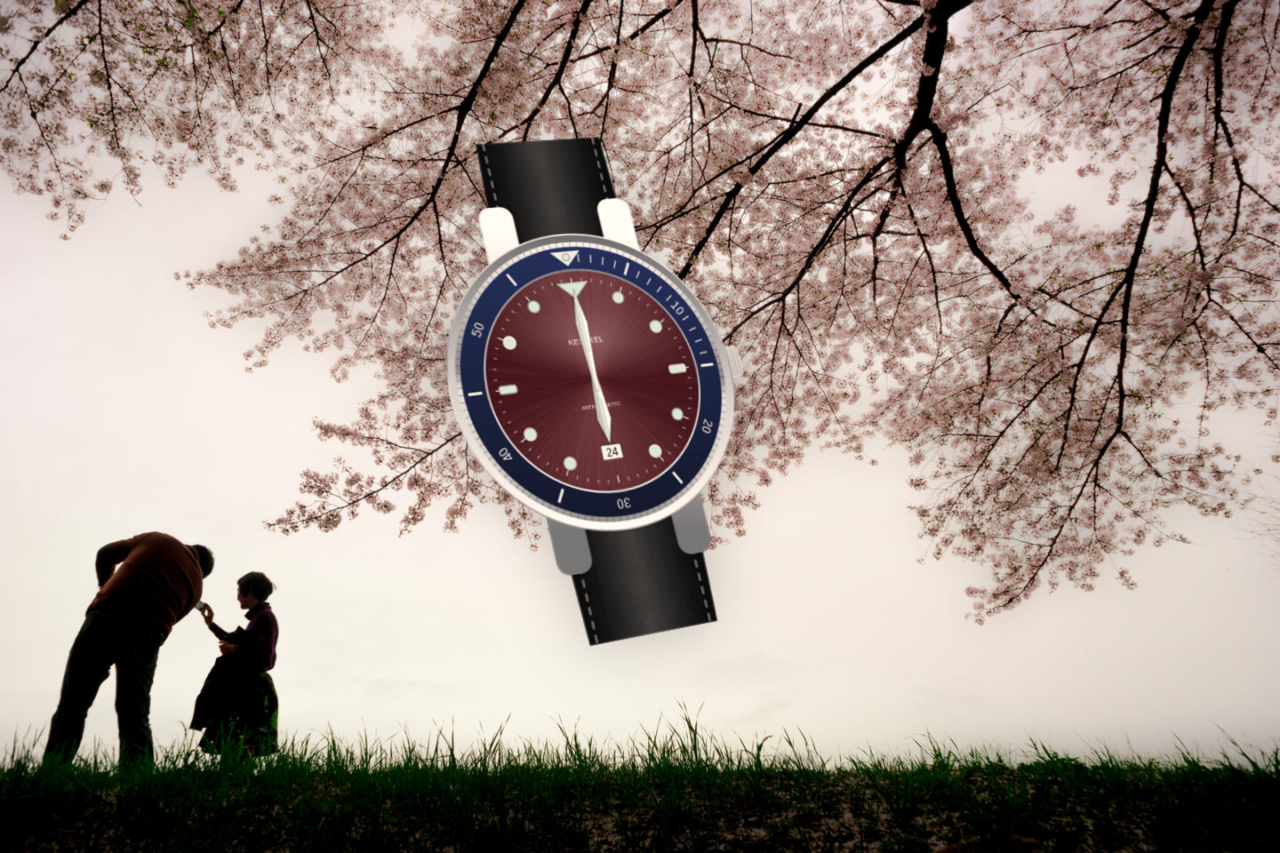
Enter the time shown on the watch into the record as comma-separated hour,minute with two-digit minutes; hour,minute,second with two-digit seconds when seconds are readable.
6,00
